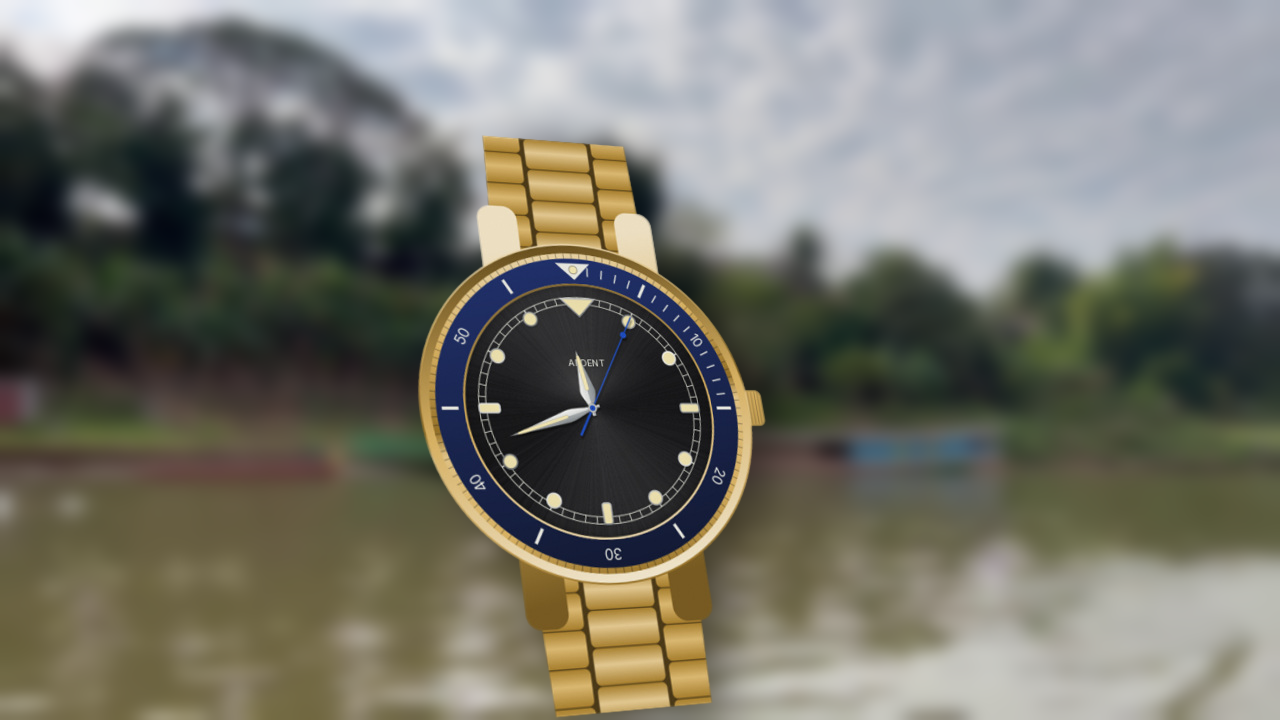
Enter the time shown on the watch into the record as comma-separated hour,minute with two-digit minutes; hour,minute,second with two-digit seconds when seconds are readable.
11,42,05
